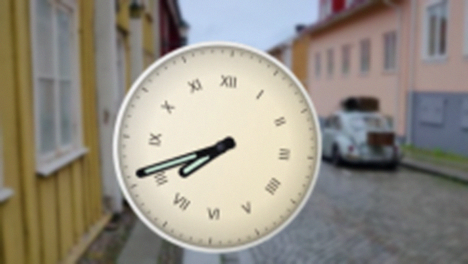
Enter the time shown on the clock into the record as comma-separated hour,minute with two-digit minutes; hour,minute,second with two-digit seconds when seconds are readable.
7,41
